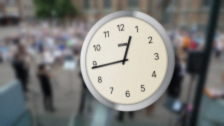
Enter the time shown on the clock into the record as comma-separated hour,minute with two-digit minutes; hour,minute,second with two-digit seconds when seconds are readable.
12,44
